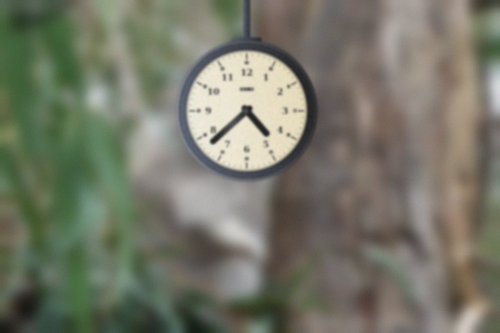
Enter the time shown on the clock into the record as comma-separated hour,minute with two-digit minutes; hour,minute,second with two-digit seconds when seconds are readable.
4,38
